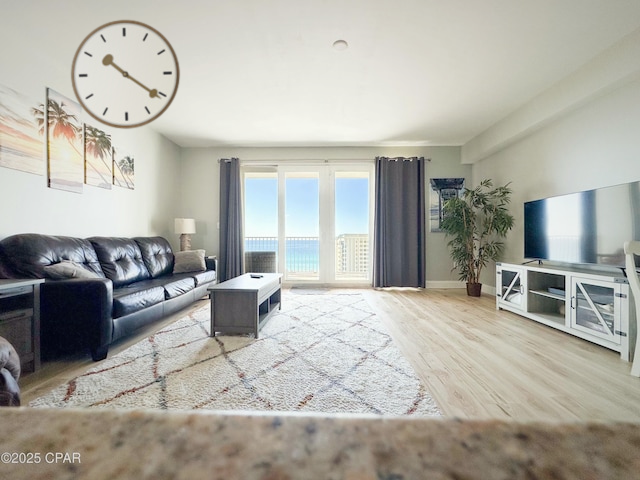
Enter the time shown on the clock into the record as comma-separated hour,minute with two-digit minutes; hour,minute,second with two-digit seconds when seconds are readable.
10,21
